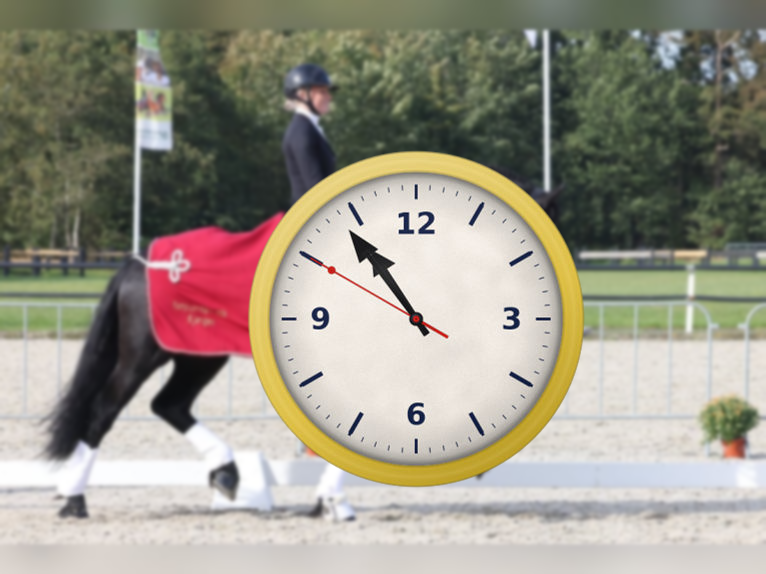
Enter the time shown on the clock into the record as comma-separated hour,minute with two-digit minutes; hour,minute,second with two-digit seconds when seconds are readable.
10,53,50
